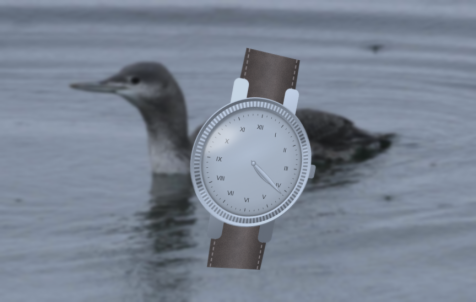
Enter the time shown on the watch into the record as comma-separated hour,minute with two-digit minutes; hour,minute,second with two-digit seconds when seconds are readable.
4,21
